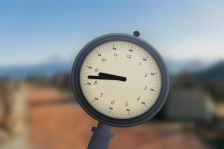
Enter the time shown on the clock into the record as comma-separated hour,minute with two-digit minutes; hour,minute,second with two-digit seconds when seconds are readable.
8,42
